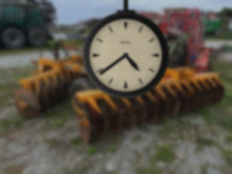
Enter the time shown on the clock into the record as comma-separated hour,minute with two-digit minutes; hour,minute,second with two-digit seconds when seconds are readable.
4,39
